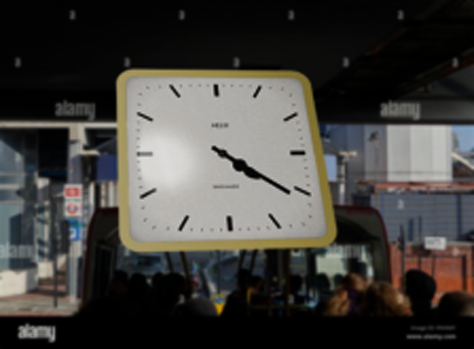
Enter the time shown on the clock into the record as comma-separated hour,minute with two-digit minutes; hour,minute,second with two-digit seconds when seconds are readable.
4,21
